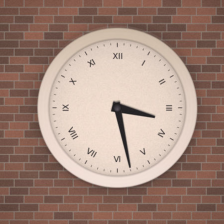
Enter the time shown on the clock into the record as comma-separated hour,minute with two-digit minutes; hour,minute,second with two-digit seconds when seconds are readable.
3,28
